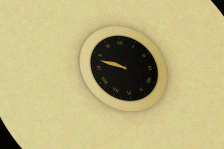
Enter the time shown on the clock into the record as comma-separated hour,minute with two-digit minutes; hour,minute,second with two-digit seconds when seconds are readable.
9,48
